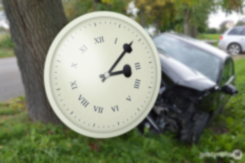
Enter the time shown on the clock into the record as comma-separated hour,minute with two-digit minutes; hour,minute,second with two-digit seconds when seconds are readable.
3,09
